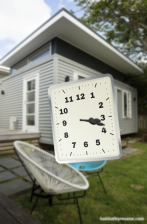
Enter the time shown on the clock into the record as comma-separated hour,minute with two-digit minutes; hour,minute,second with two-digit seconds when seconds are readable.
3,18
